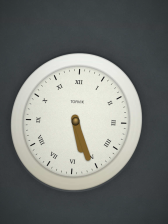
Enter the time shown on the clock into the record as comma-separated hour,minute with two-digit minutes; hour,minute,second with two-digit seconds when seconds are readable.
5,26
